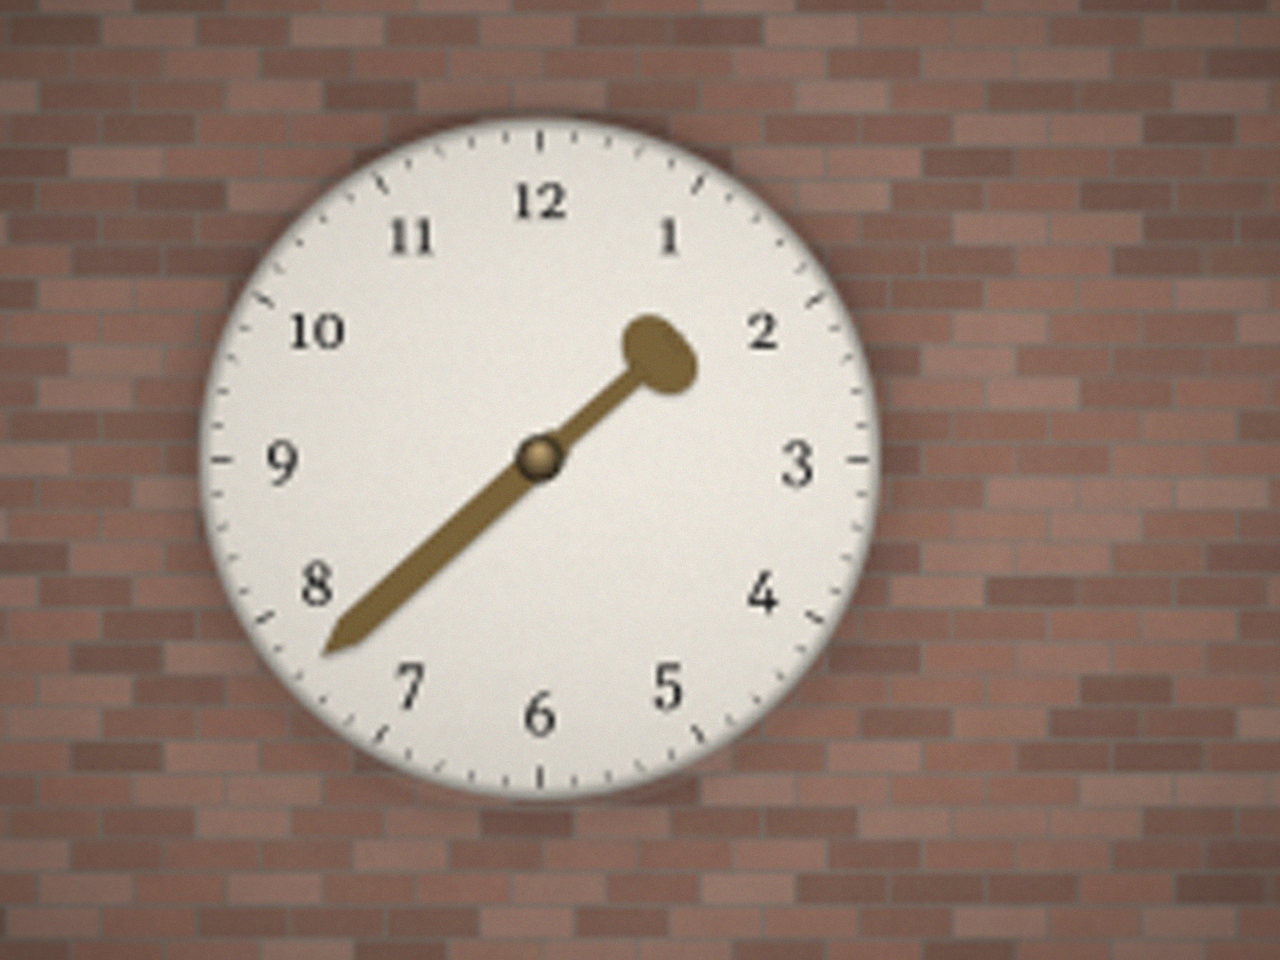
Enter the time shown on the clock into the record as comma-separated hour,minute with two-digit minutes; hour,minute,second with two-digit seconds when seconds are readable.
1,38
